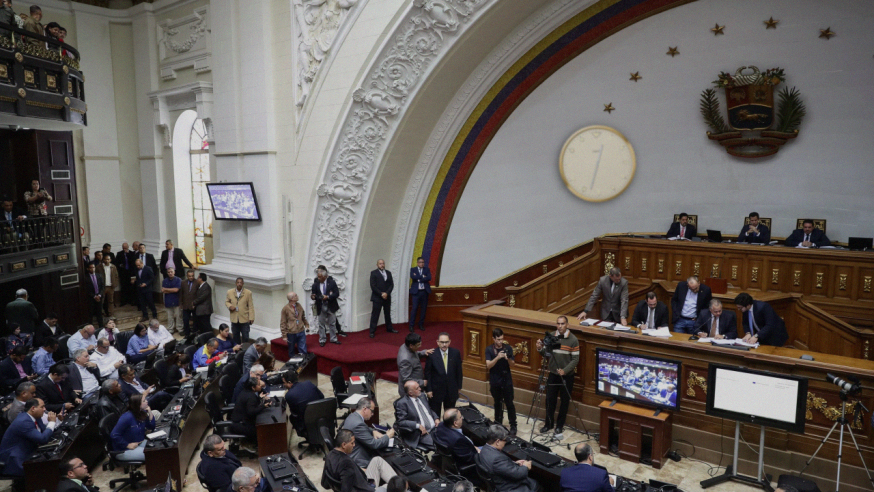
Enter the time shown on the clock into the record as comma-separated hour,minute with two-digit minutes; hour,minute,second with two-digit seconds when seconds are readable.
12,33
